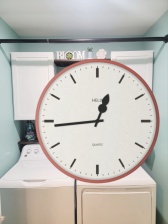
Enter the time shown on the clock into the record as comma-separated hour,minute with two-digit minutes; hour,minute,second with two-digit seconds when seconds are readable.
12,44
